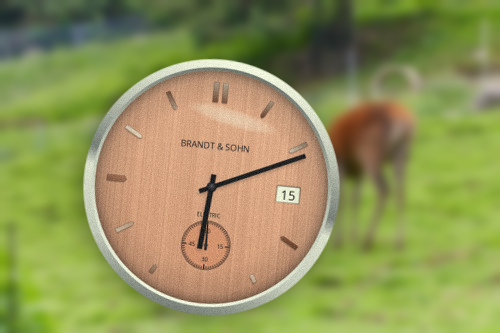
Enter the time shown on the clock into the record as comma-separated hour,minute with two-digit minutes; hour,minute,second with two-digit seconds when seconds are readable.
6,11
